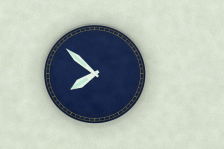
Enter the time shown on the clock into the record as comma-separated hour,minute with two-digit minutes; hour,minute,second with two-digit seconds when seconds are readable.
7,52
